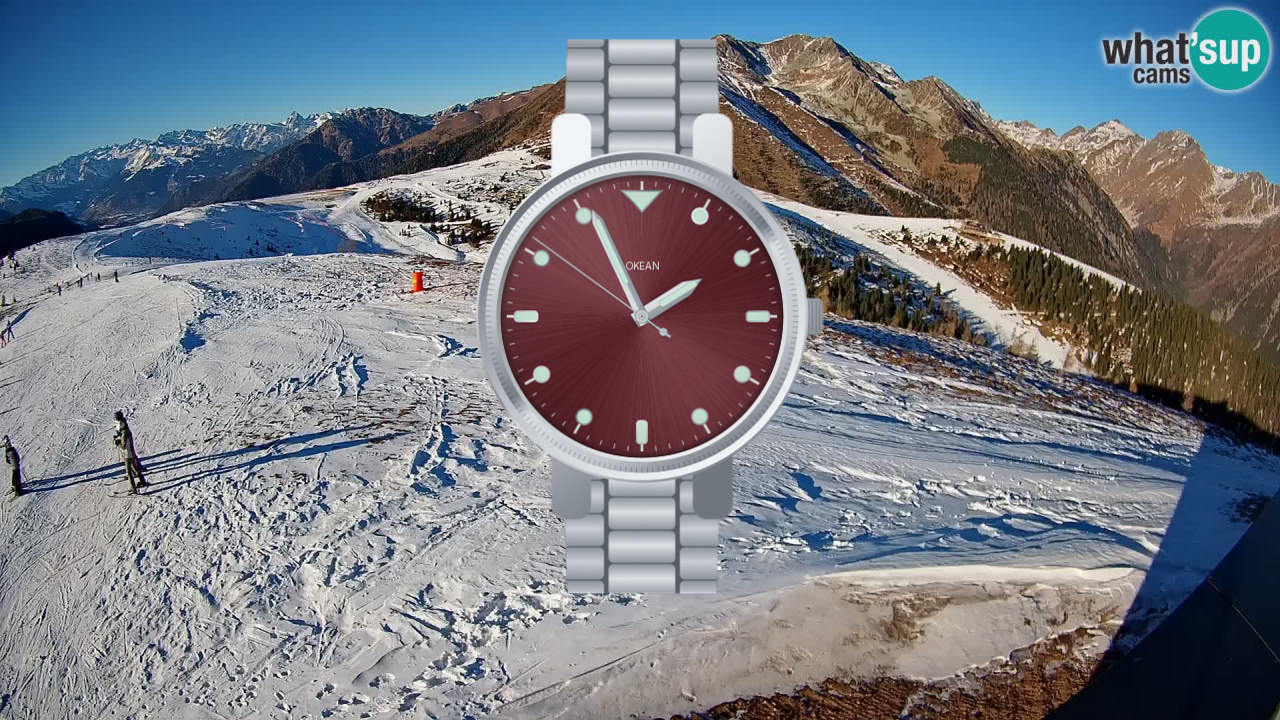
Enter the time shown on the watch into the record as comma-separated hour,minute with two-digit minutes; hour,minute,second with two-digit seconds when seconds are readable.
1,55,51
